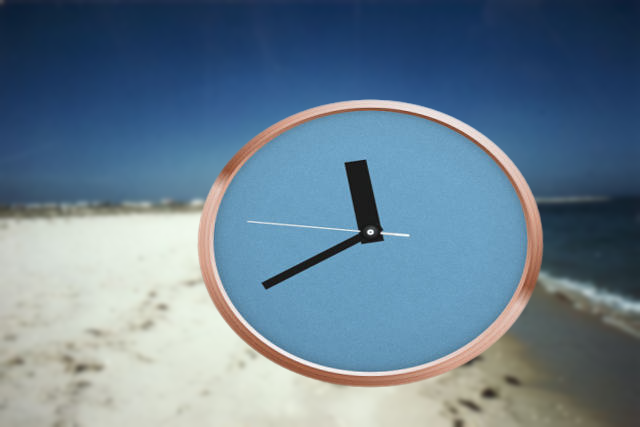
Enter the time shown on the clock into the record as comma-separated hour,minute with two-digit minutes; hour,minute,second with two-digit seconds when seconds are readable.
11,39,46
